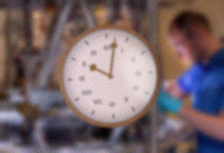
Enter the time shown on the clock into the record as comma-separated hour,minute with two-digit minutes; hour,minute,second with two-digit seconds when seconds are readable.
10,02
